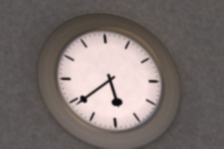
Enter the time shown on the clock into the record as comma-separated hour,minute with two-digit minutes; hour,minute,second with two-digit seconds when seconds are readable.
5,39
